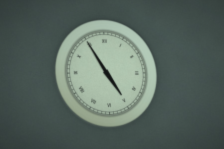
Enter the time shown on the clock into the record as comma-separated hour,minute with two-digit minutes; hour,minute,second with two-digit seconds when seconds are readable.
4,55
